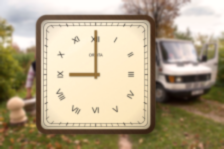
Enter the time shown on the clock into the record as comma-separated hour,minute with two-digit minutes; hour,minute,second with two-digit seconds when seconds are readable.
9,00
